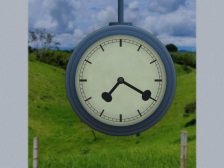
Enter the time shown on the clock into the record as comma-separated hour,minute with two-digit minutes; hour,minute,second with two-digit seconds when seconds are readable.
7,20
